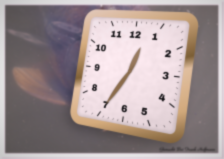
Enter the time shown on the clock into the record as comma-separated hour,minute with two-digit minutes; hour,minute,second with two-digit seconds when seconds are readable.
12,35
